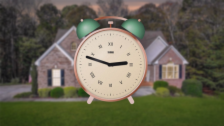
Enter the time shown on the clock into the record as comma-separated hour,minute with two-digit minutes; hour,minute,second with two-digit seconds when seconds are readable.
2,48
